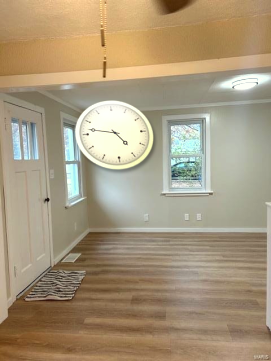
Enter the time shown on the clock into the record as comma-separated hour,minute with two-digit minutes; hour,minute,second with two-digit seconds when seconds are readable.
4,47
